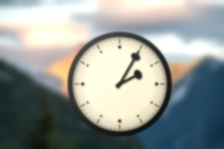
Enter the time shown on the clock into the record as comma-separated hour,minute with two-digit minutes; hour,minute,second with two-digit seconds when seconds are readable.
2,05
